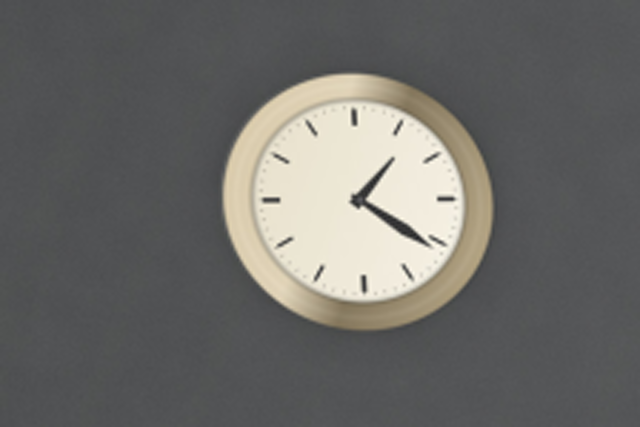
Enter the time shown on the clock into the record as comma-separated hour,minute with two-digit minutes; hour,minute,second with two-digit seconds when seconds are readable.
1,21
